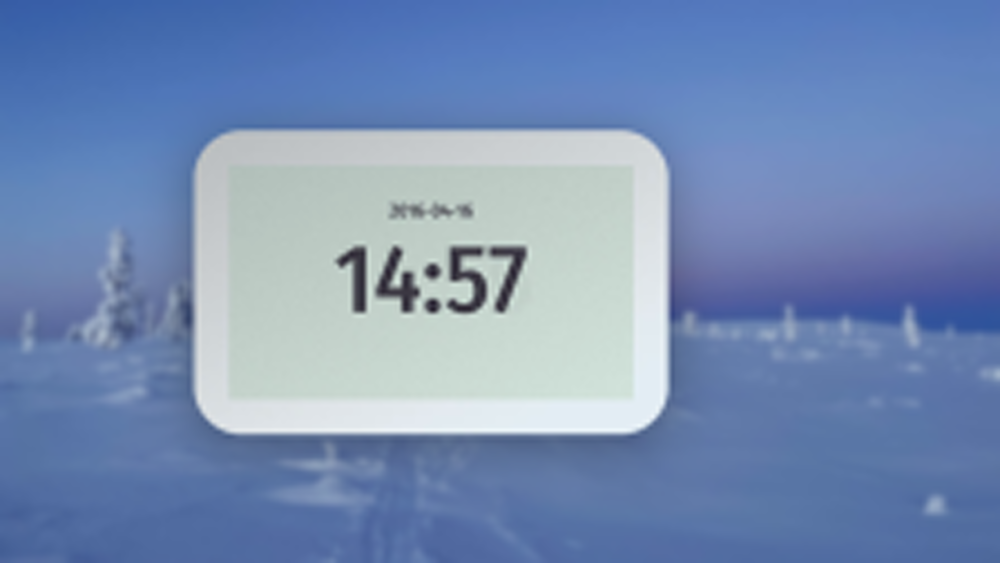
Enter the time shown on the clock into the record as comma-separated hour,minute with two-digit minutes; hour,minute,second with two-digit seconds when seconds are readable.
14,57
